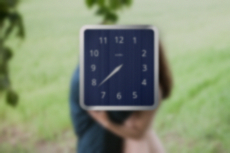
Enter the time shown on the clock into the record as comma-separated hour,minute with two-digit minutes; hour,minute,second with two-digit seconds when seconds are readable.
7,38
